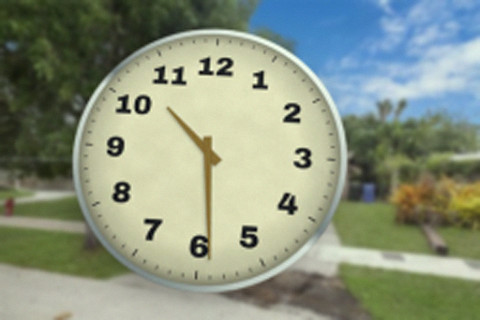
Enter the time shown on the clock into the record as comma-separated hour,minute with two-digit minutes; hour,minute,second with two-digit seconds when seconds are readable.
10,29
